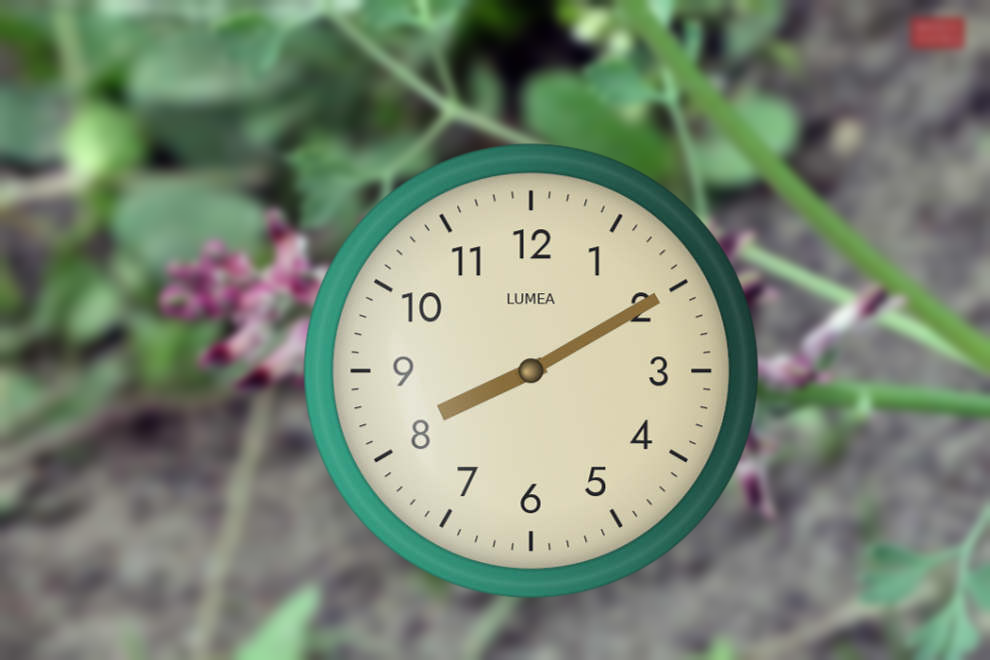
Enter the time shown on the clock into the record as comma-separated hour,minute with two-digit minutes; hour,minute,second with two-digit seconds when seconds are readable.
8,10
